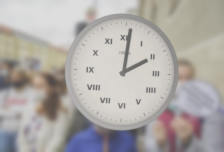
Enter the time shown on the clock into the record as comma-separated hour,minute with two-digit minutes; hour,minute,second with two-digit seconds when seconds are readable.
2,01
